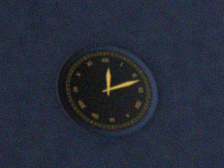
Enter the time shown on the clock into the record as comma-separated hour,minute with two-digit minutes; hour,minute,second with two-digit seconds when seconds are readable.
12,12
